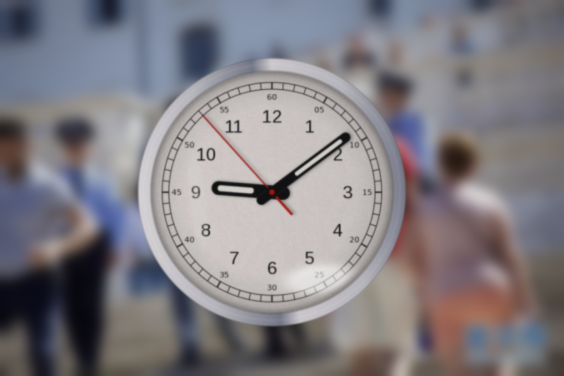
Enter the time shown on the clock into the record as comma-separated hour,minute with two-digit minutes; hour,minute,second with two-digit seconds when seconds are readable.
9,08,53
